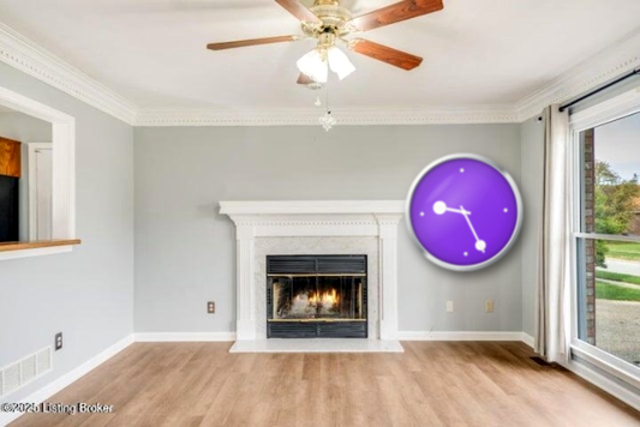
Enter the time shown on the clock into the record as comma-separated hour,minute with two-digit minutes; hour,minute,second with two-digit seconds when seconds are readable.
9,26
